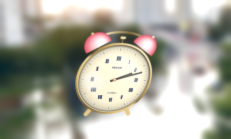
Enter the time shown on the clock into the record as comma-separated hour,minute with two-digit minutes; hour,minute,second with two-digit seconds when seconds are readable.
2,12
